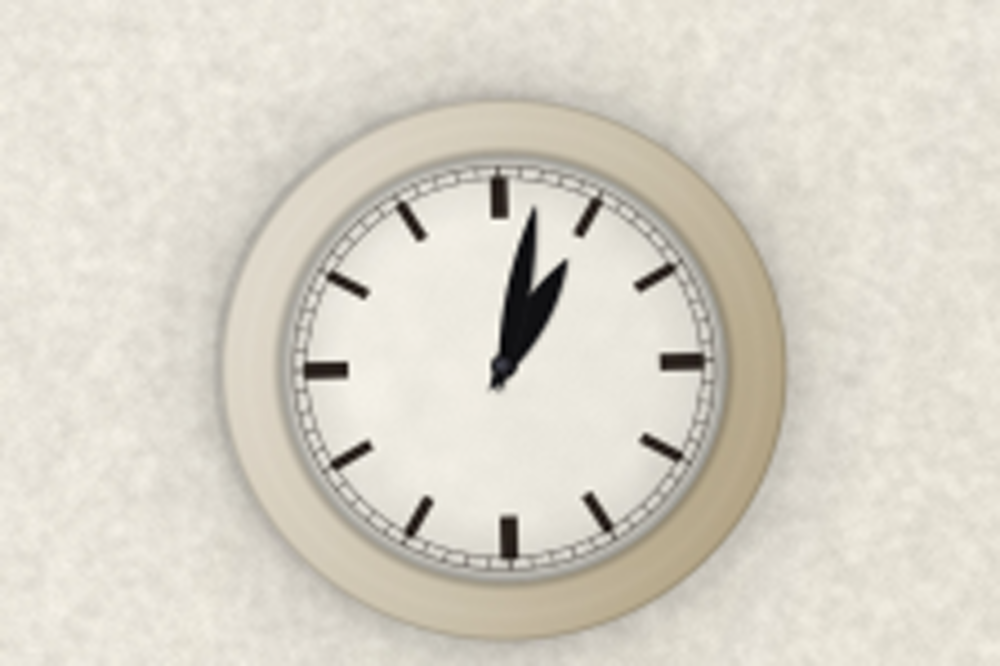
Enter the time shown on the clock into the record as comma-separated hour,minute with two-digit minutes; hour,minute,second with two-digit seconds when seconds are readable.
1,02
